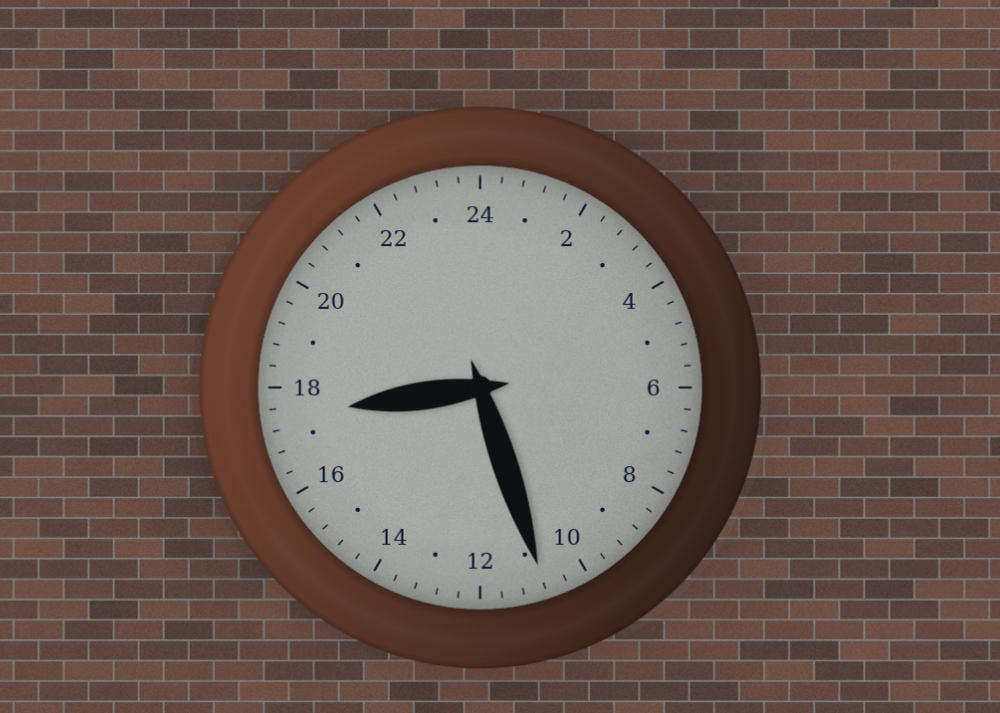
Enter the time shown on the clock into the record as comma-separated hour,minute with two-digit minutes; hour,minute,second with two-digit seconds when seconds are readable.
17,27
